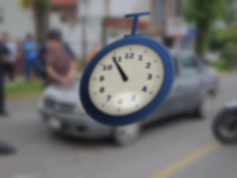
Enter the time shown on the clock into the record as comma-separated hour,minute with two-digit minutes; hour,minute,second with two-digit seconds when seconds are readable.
10,54
